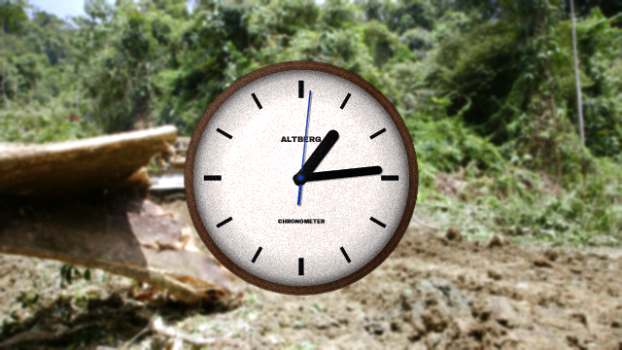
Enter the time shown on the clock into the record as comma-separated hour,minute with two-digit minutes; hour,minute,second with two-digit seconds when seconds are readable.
1,14,01
